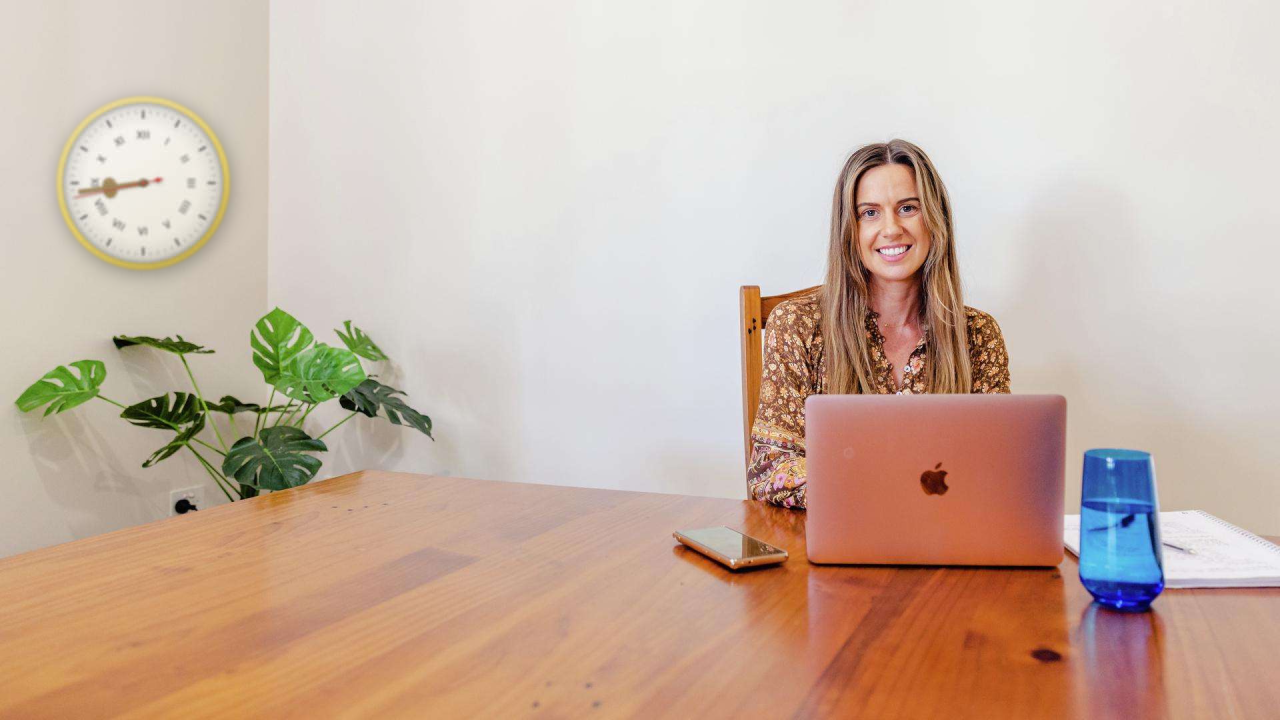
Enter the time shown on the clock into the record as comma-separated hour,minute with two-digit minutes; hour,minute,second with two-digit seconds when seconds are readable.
8,43,43
